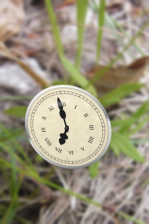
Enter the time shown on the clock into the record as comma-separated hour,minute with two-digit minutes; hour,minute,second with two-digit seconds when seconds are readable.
6,59
